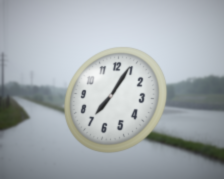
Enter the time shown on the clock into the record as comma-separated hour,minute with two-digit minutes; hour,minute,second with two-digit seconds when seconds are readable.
7,04
